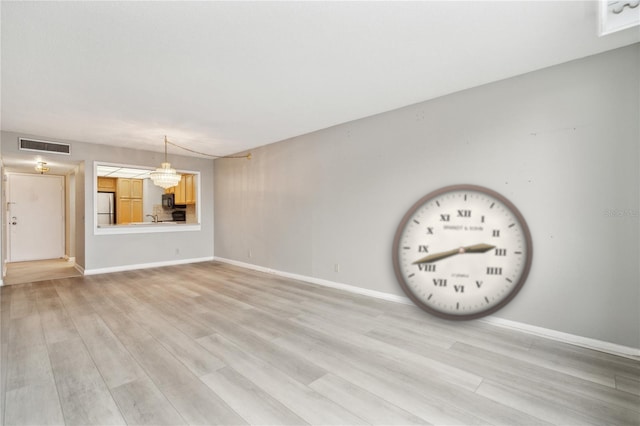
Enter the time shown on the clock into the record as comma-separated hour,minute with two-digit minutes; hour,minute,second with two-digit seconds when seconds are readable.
2,42
